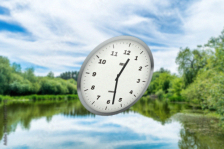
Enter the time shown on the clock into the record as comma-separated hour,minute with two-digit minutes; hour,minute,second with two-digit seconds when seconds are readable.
12,28
